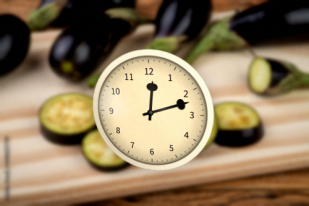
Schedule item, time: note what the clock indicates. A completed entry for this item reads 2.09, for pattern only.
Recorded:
12.12
